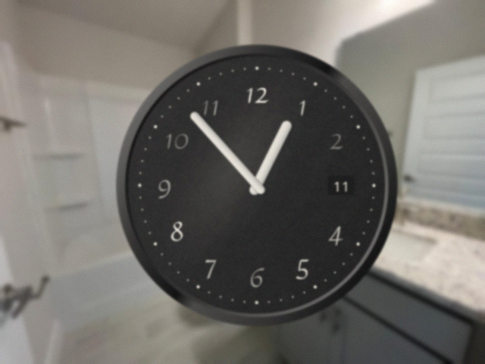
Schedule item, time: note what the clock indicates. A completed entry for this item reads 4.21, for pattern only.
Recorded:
12.53
